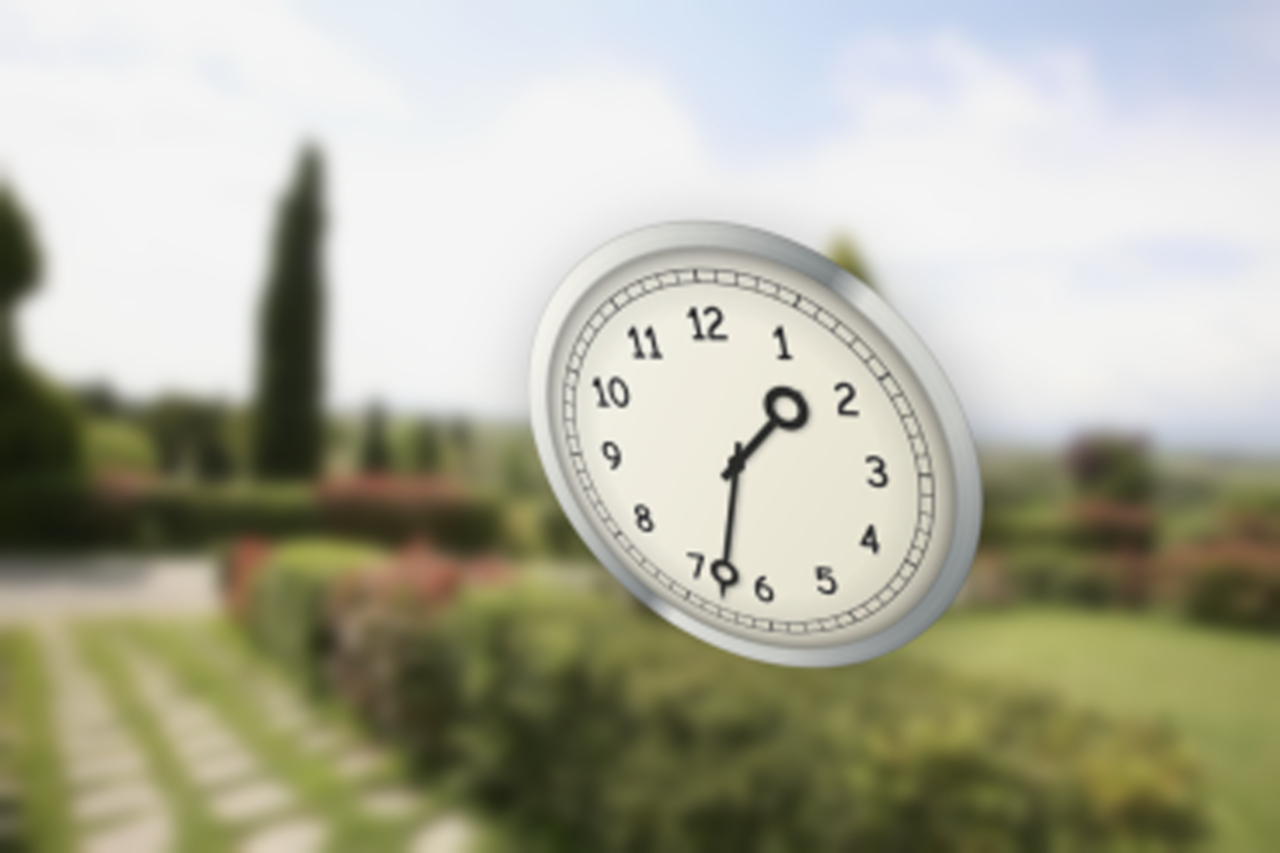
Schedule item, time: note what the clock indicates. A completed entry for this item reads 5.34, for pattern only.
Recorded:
1.33
